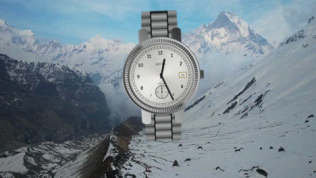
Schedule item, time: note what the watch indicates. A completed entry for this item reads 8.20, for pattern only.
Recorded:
12.26
